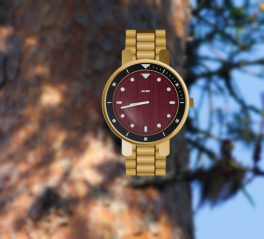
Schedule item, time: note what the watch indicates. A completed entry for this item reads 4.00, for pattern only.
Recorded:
8.43
